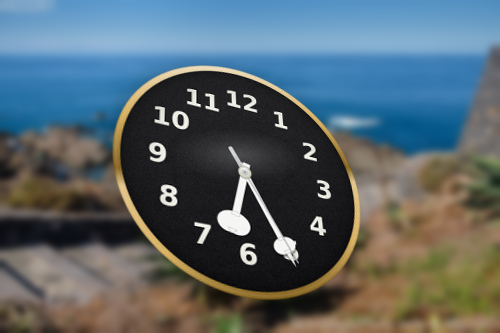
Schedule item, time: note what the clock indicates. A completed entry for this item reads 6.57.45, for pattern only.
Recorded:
6.25.25
